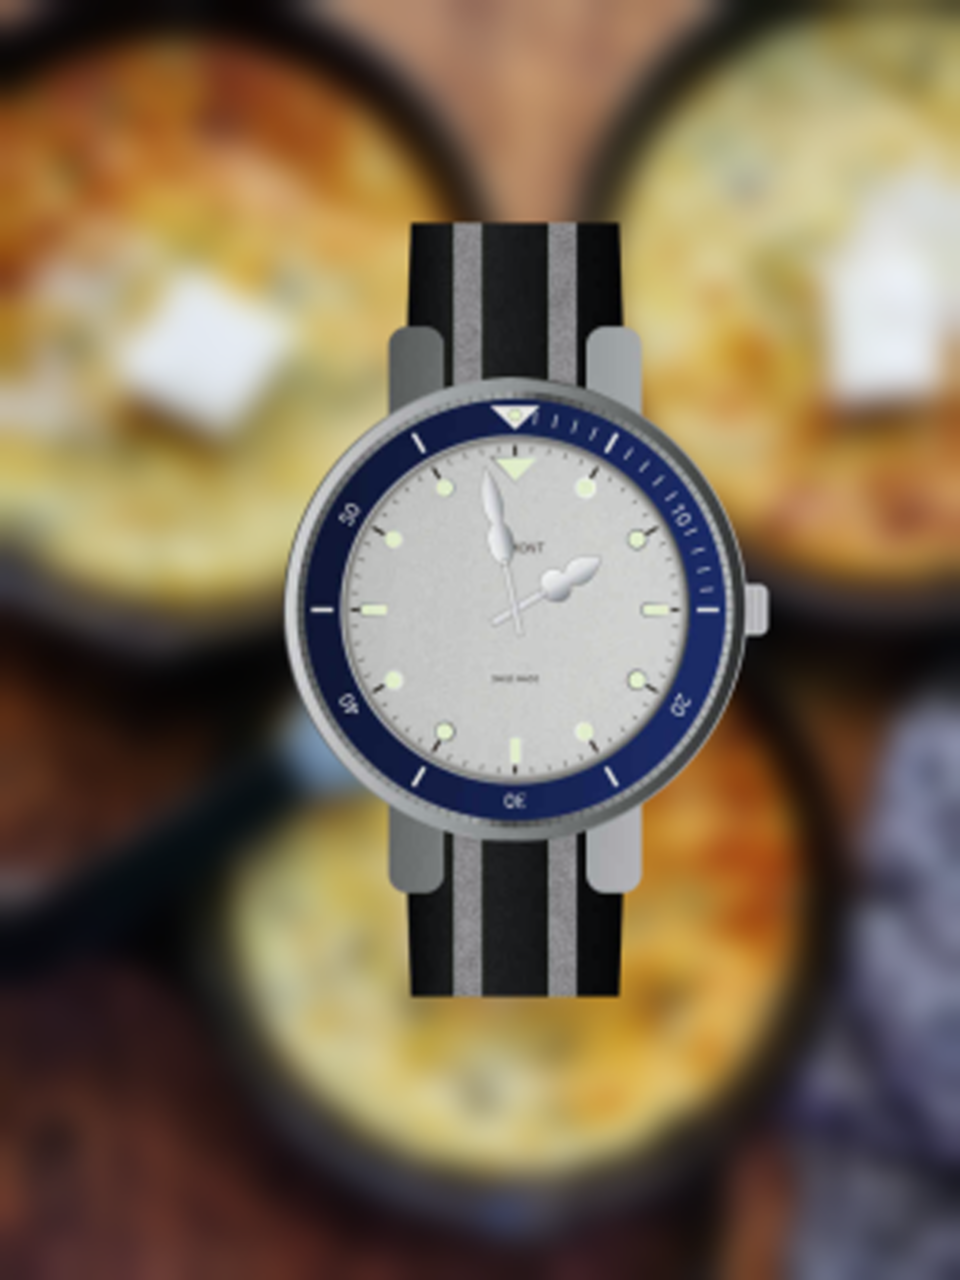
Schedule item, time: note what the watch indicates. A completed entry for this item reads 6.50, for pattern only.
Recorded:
1.58
